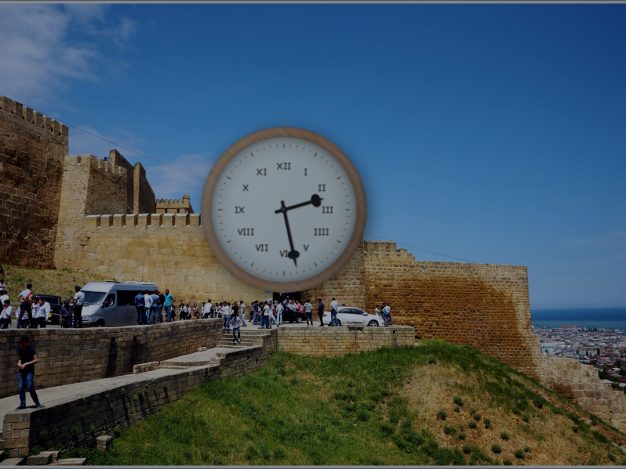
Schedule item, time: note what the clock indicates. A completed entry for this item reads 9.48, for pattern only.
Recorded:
2.28
